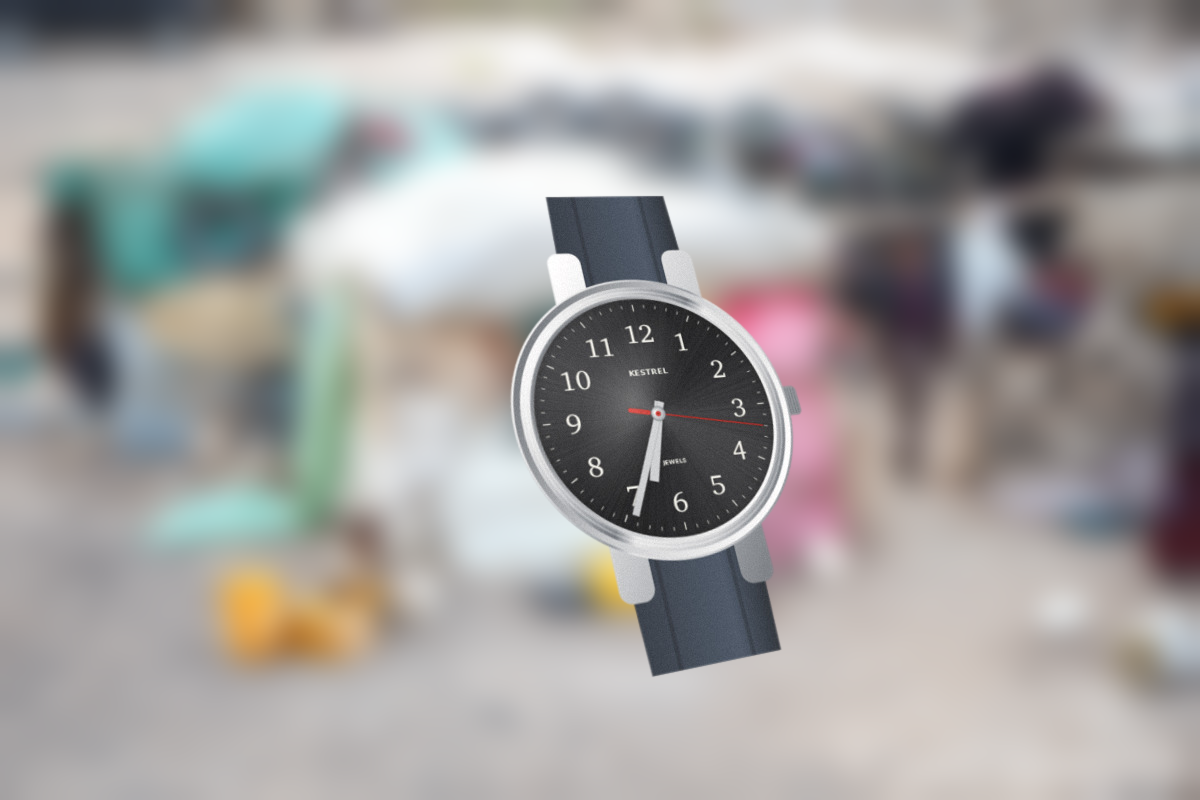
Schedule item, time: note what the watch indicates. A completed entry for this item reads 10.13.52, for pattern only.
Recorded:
6.34.17
